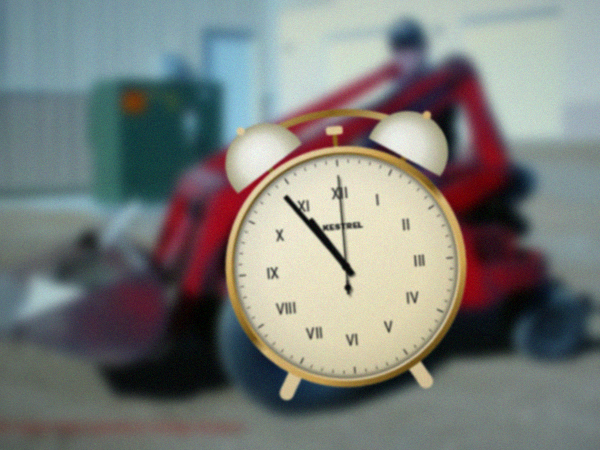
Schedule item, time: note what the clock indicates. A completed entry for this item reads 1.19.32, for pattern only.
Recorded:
10.54.00
